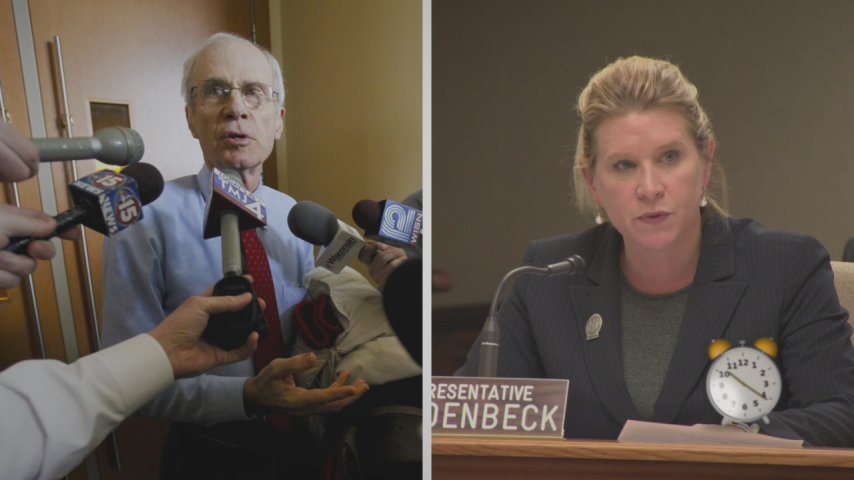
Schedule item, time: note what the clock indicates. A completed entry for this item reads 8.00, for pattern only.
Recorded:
10.21
